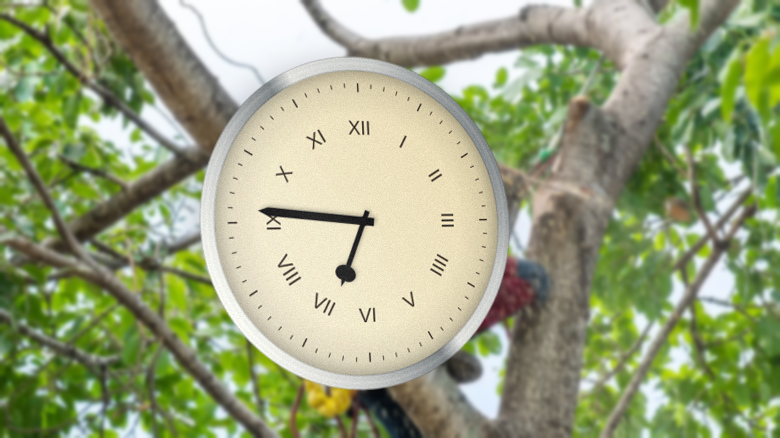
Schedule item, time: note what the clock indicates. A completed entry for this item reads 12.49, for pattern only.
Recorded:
6.46
